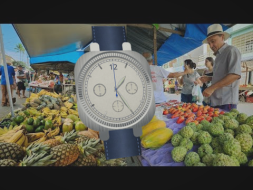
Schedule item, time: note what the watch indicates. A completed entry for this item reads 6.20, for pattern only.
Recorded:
1.25
